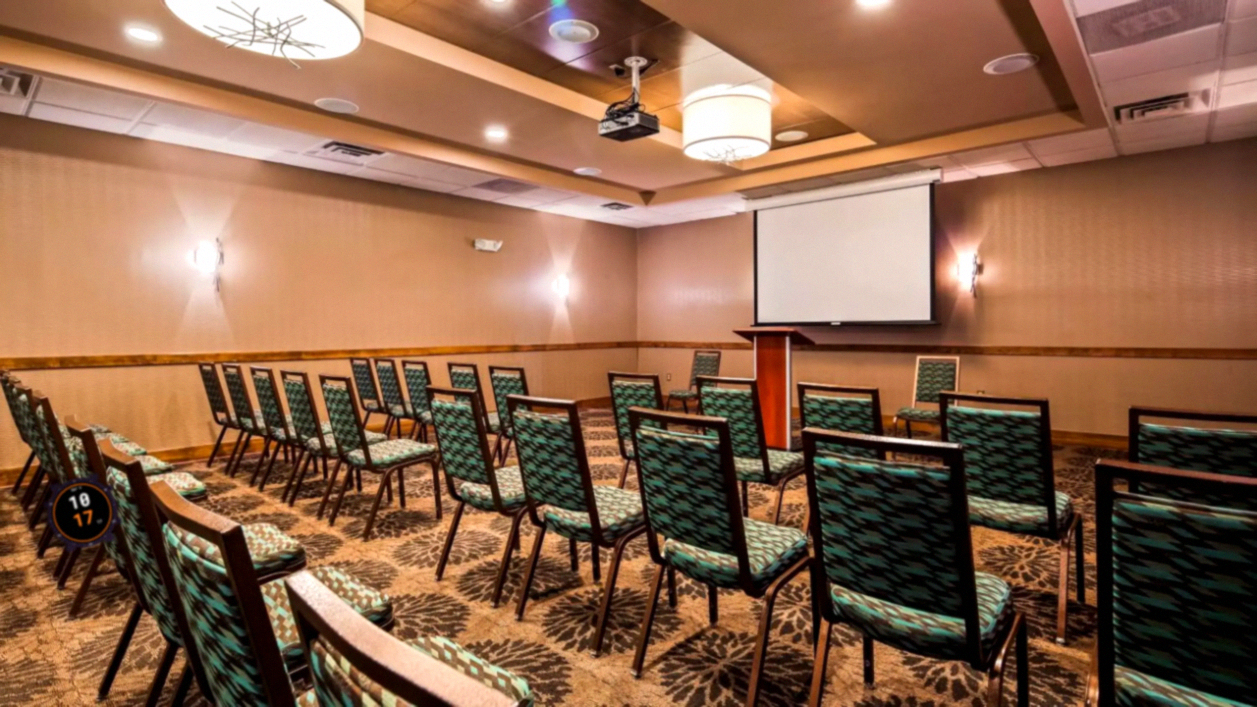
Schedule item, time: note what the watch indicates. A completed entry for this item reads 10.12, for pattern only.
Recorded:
10.17
